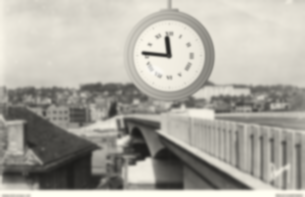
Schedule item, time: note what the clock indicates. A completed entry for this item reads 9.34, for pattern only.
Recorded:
11.46
